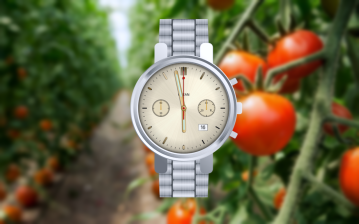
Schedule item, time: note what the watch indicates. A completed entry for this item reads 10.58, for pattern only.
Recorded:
5.58
